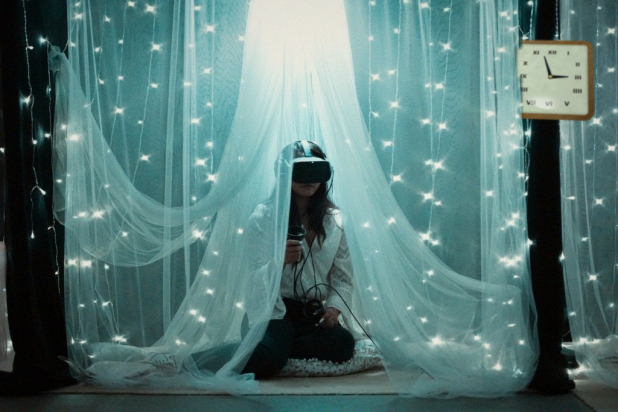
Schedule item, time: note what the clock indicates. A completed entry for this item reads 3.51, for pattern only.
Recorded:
2.57
